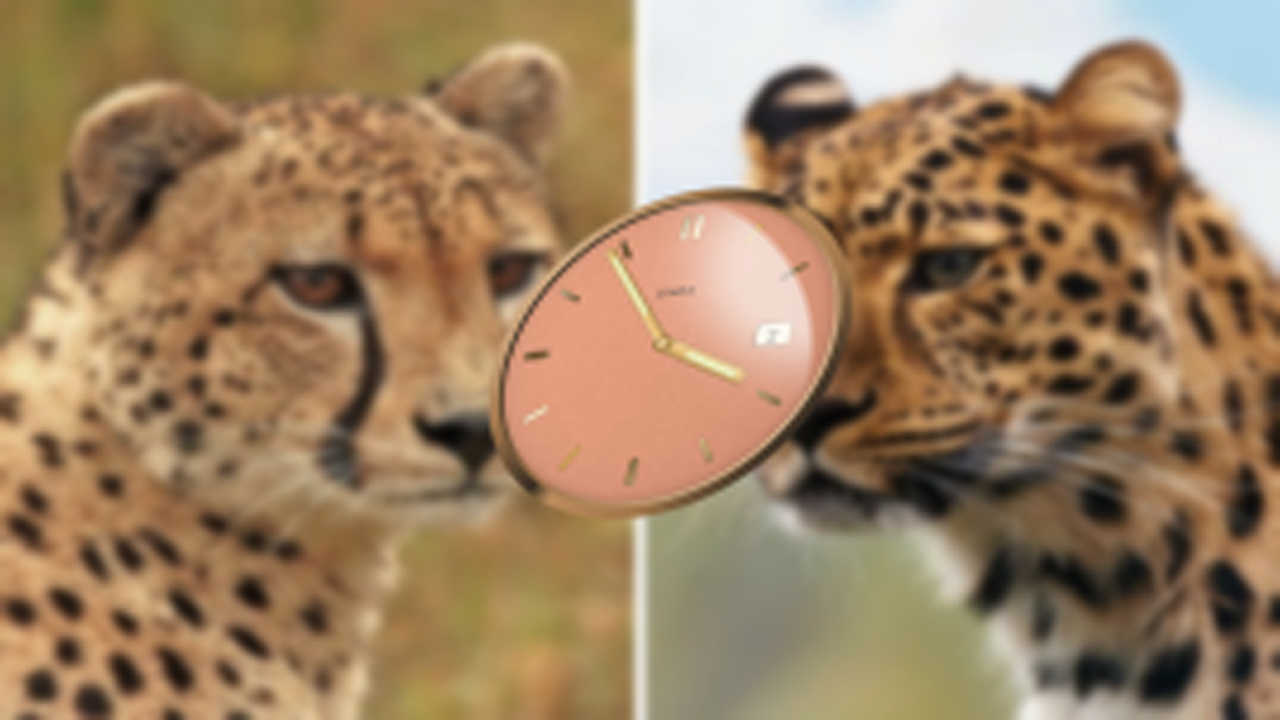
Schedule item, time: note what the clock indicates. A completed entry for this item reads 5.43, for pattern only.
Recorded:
3.54
